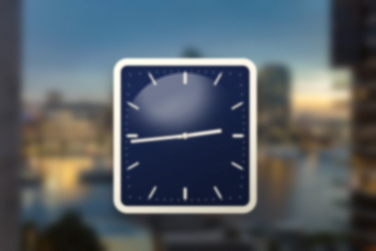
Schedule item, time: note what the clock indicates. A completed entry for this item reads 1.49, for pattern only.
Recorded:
2.44
